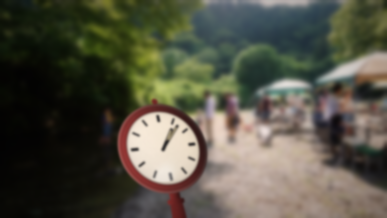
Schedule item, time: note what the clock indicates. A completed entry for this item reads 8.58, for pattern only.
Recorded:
1.07
